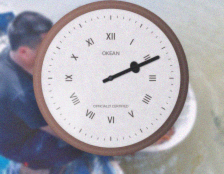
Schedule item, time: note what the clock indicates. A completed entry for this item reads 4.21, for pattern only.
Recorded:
2.11
